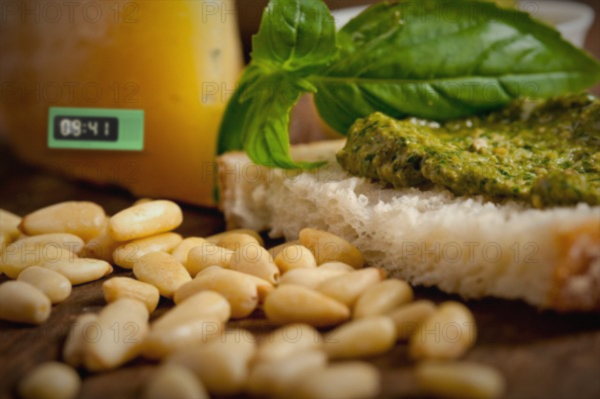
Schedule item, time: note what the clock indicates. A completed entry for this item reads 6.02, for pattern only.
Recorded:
9.41
